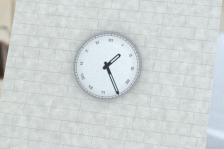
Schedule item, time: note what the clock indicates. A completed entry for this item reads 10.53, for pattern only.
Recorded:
1.25
